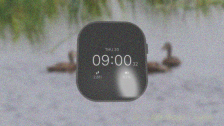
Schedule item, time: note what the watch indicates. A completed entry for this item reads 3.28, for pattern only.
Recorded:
9.00
